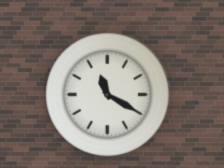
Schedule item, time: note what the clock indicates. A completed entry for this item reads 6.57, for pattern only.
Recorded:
11.20
